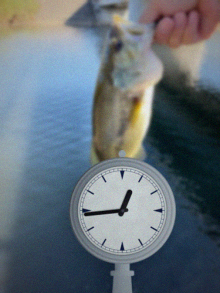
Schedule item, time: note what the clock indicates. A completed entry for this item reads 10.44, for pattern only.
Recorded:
12.44
